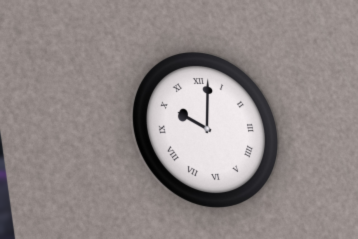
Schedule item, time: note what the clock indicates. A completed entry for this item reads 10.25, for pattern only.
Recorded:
10.02
